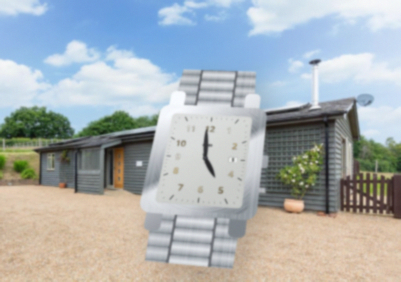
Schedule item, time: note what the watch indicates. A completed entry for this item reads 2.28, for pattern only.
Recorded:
4.59
